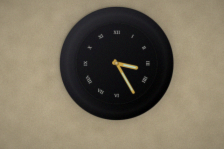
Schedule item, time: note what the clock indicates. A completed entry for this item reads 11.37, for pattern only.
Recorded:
3.25
